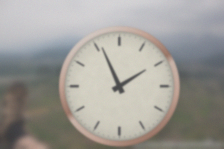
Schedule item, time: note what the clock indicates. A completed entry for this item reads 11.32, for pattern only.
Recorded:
1.56
